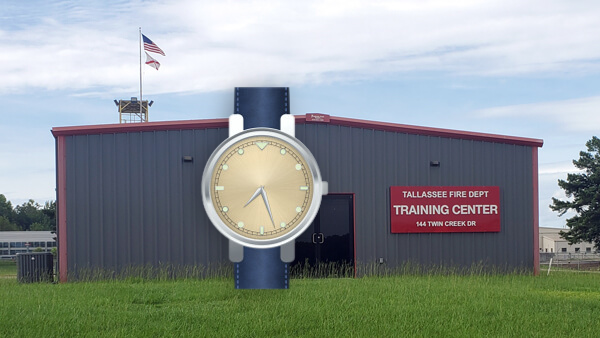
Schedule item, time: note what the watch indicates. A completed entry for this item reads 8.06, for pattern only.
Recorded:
7.27
